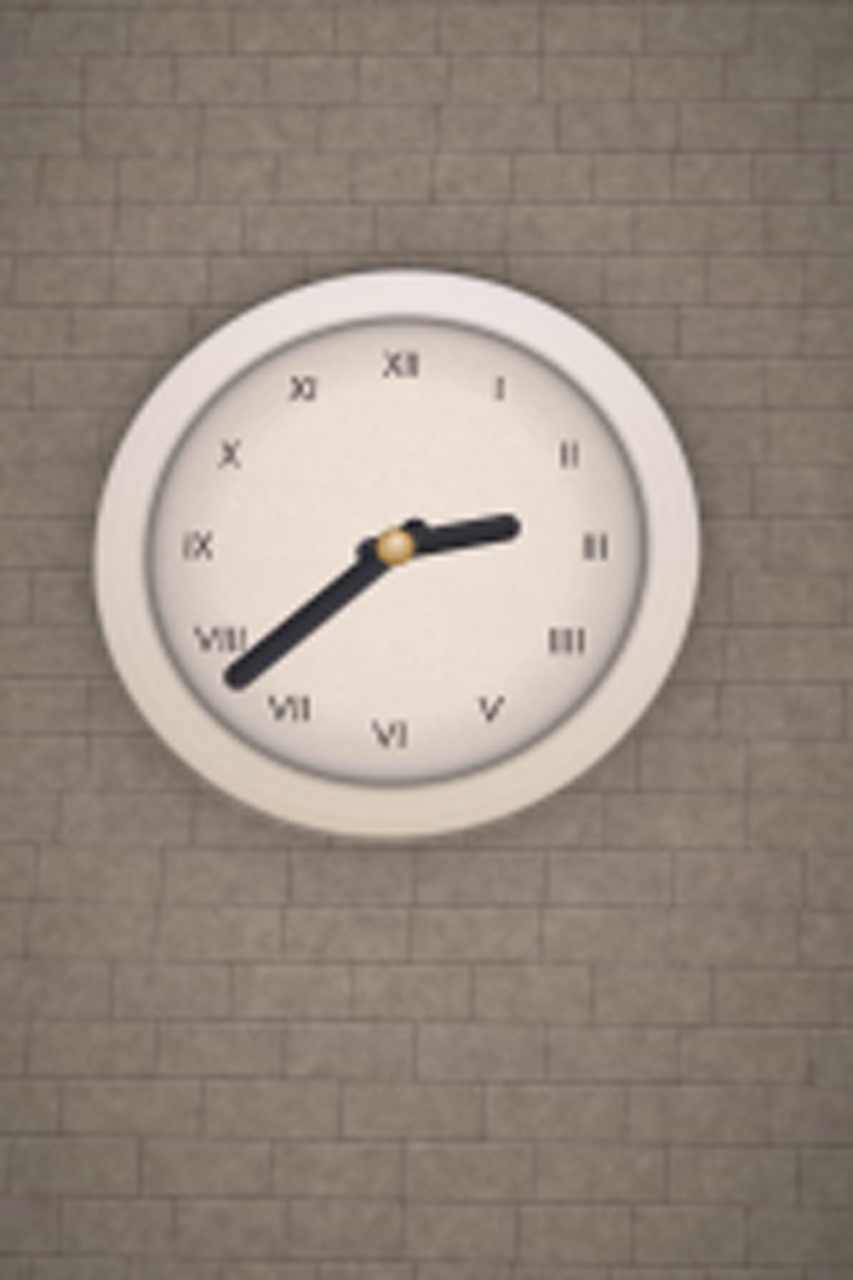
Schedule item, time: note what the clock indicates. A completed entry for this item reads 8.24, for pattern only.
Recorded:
2.38
